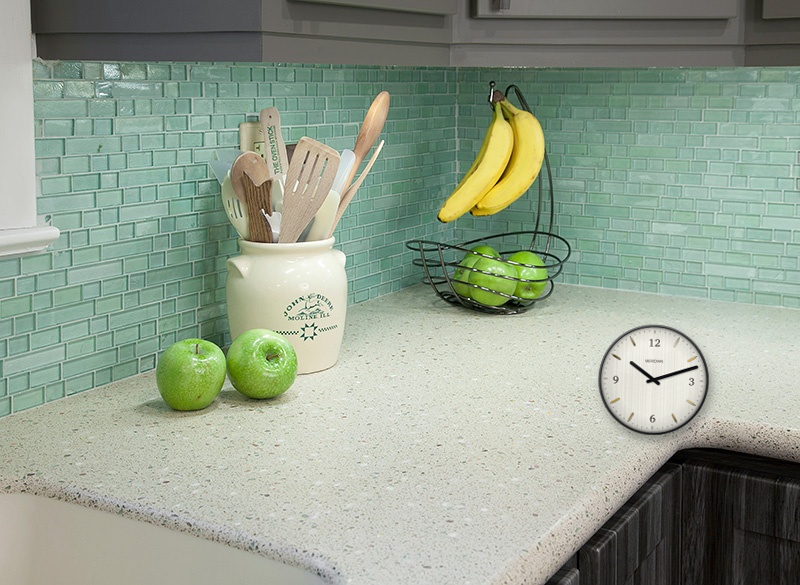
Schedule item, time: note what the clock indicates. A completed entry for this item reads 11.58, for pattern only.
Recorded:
10.12
